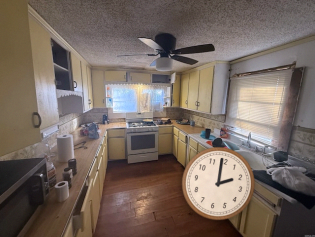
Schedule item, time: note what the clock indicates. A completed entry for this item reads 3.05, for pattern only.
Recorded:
1.59
